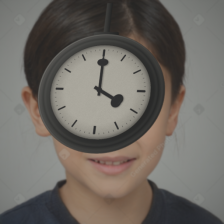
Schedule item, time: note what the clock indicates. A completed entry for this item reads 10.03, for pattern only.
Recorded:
4.00
